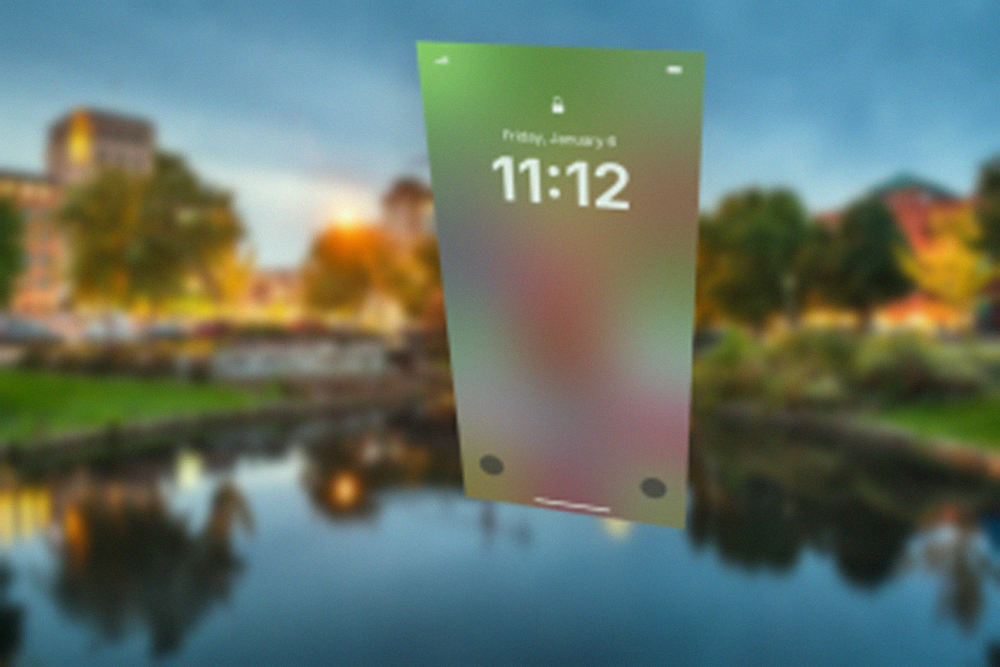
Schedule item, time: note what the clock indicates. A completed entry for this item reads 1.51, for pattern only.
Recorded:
11.12
